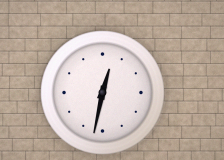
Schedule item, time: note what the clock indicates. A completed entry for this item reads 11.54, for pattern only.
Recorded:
12.32
